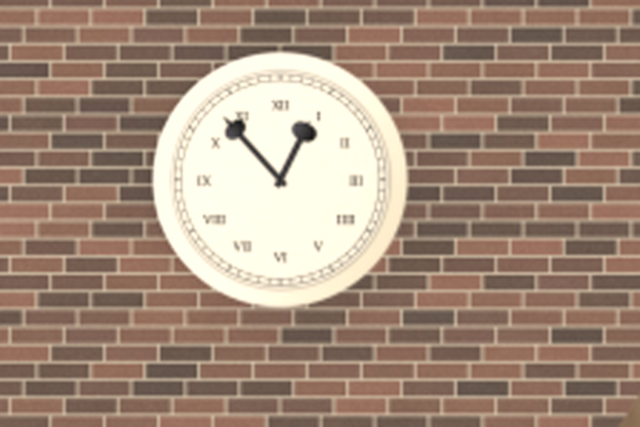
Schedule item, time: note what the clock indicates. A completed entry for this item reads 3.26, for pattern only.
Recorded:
12.53
